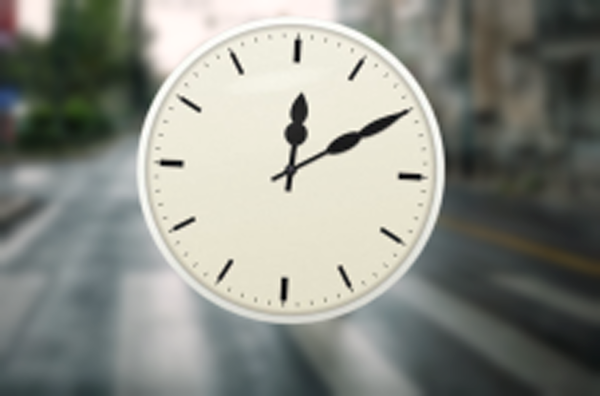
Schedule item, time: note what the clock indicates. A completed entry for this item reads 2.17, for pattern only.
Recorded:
12.10
